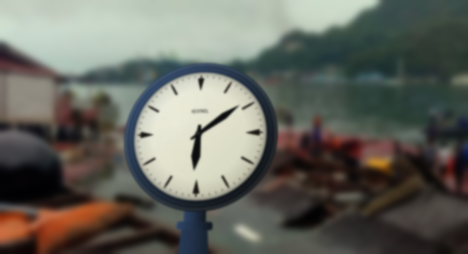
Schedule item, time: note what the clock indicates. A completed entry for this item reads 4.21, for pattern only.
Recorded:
6.09
